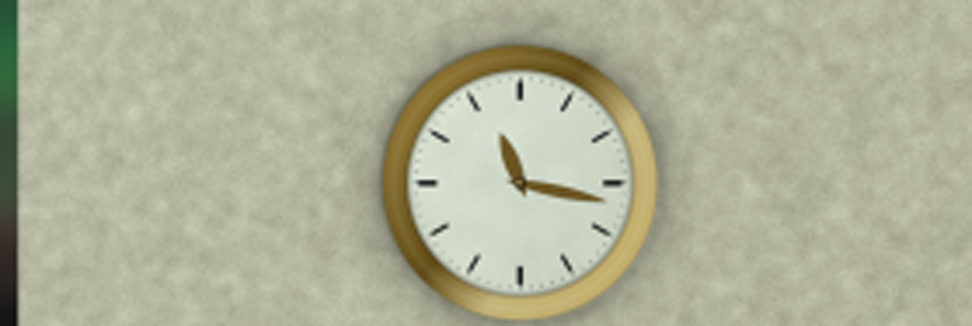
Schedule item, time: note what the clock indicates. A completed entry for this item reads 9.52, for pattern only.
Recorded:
11.17
